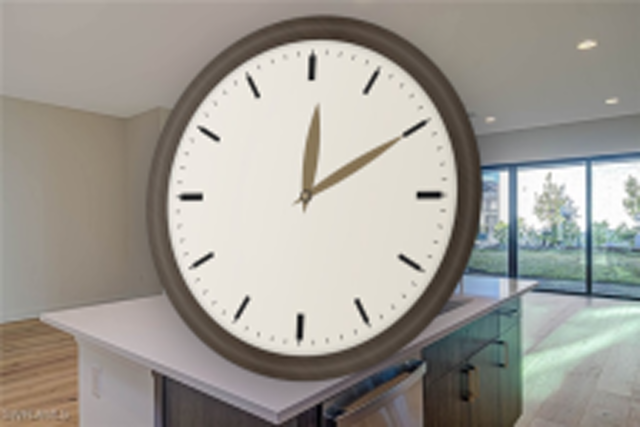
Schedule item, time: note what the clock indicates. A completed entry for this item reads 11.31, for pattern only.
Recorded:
12.10
